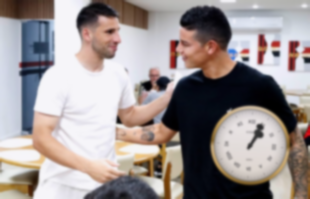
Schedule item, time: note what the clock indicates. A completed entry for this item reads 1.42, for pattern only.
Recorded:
1.04
